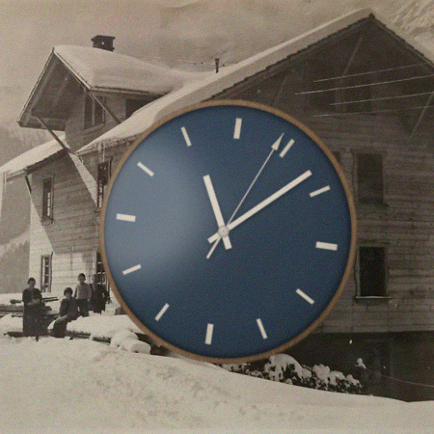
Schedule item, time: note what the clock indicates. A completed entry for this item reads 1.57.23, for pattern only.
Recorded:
11.08.04
